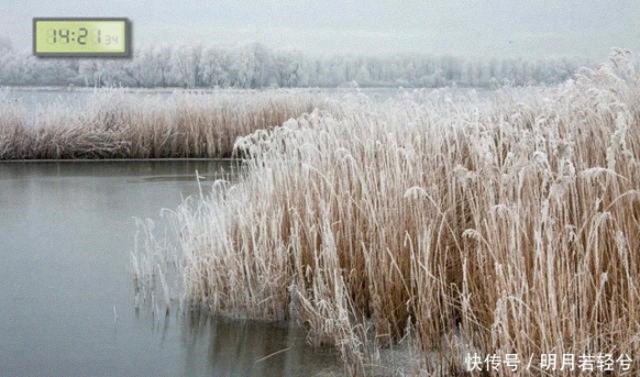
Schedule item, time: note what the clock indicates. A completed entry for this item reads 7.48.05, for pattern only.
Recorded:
14.21.34
